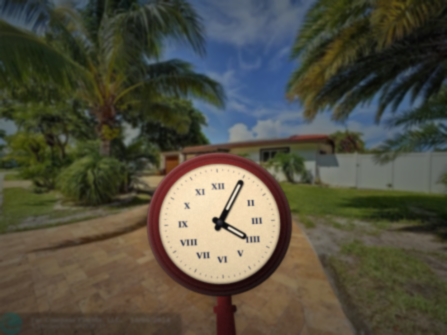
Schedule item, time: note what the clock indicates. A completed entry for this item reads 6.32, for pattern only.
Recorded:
4.05
